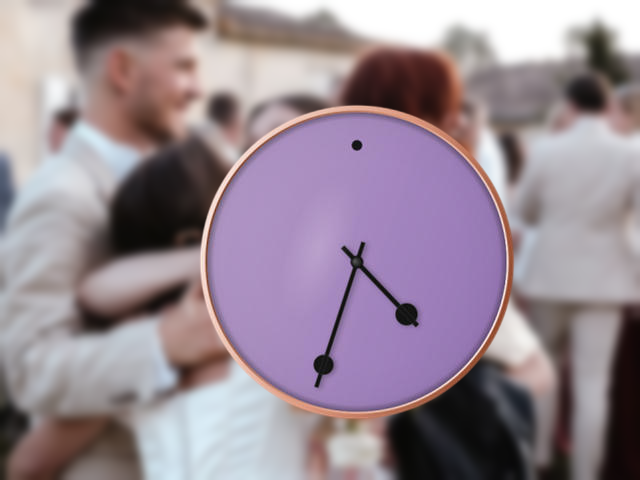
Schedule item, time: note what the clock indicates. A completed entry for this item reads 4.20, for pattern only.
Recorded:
4.33
